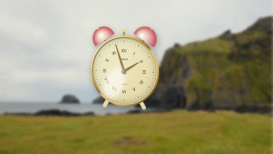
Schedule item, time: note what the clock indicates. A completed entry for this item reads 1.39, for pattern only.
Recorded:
1.57
